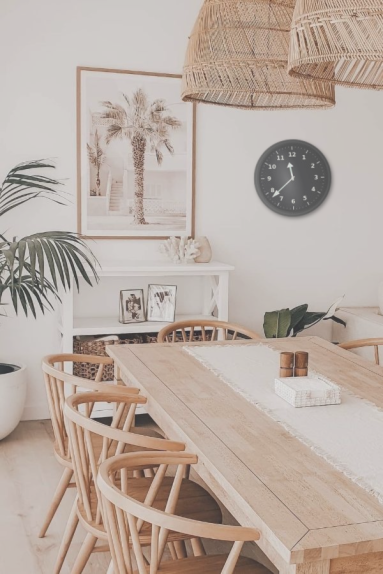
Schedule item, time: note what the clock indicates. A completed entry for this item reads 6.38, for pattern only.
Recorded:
11.38
